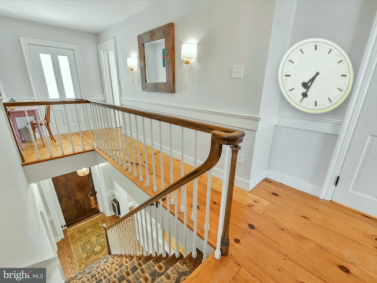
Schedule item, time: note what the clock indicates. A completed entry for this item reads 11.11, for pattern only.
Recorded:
7.35
